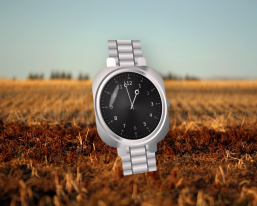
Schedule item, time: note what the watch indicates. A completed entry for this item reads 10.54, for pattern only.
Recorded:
12.58
